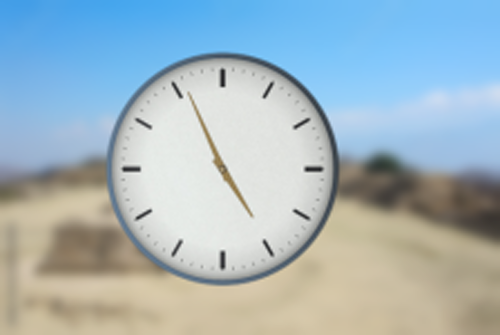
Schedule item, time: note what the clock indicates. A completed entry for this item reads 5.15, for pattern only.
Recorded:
4.56
